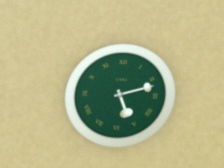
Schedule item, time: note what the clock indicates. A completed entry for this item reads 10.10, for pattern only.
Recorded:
5.12
